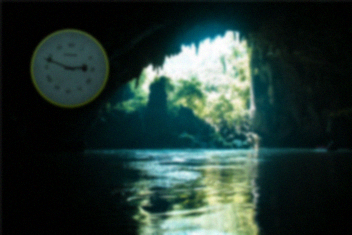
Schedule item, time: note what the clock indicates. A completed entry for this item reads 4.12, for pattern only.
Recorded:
2.48
